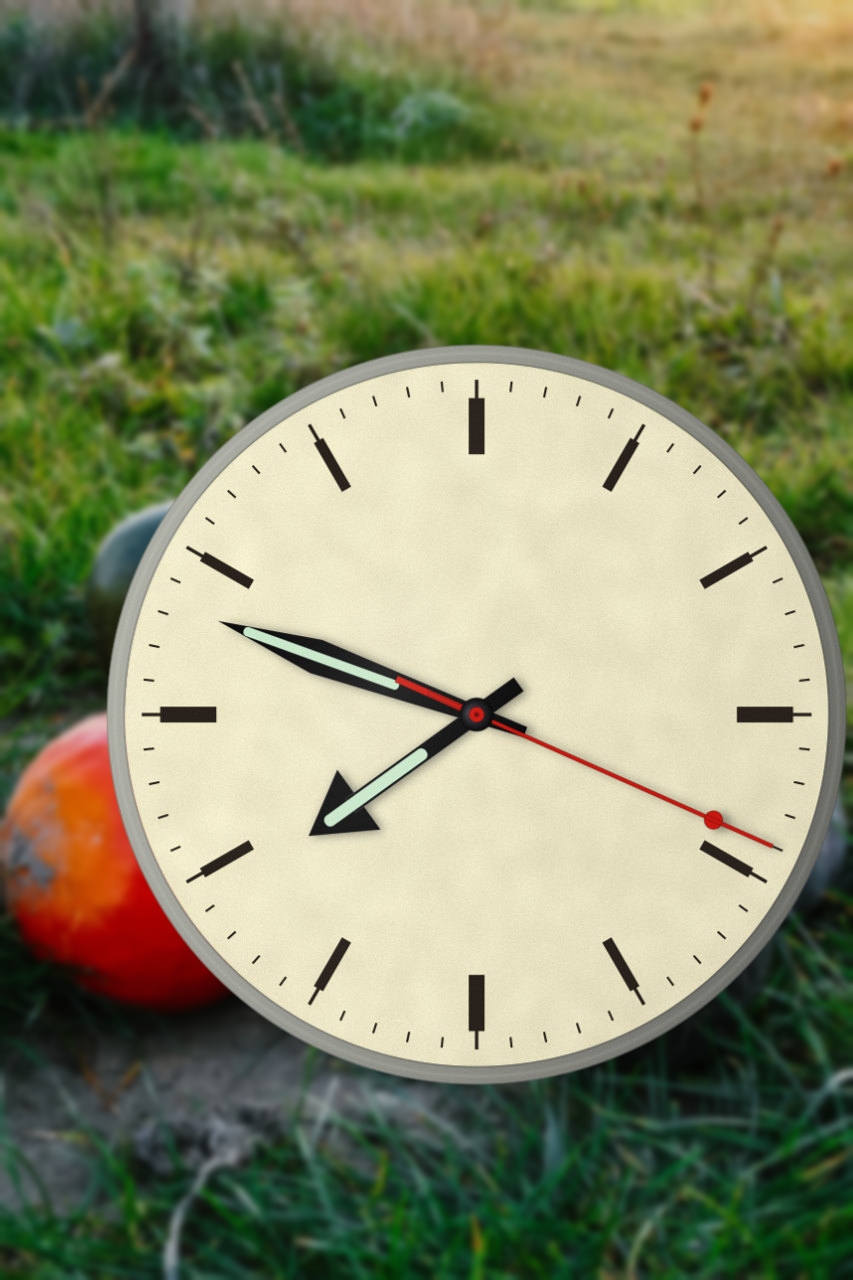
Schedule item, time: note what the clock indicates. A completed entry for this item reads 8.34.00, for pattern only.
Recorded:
7.48.19
